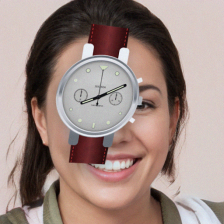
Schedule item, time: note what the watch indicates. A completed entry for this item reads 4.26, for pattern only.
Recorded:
8.10
